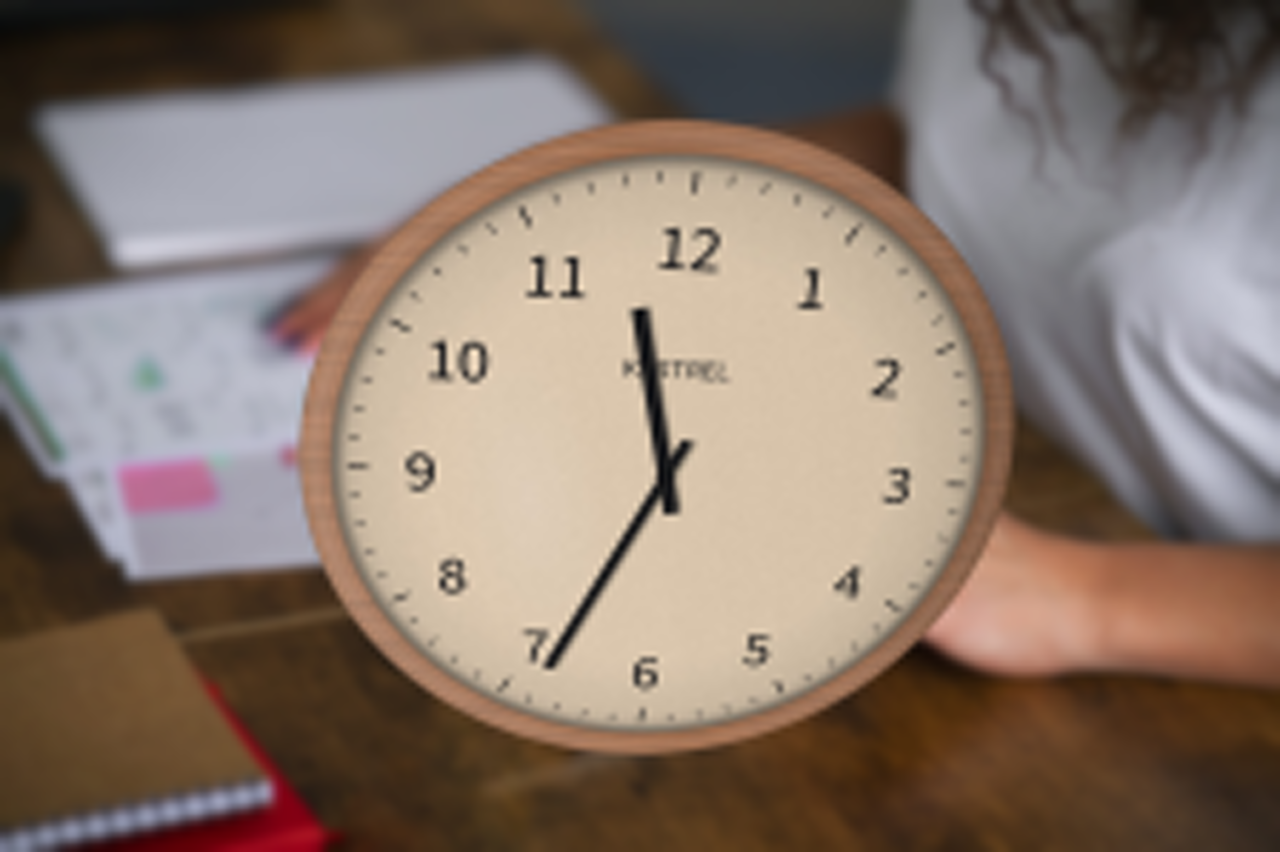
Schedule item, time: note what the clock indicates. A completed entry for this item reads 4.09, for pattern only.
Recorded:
11.34
